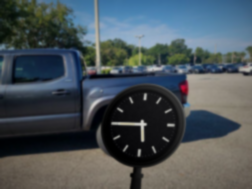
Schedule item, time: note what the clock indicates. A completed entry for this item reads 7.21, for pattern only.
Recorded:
5.45
